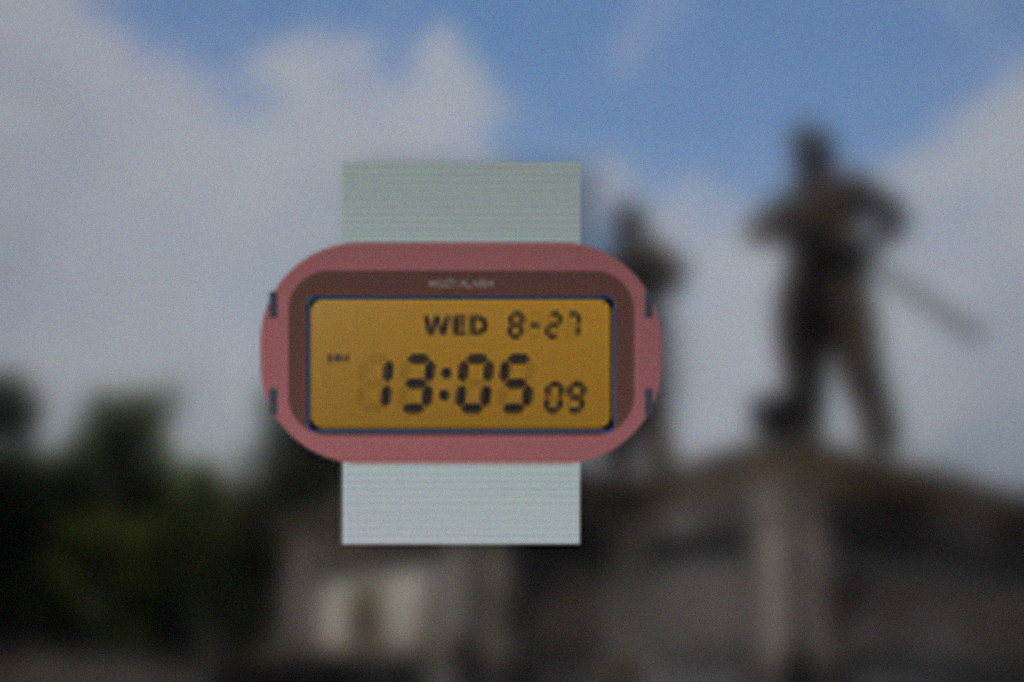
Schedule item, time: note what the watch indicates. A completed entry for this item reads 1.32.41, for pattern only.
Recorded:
13.05.09
